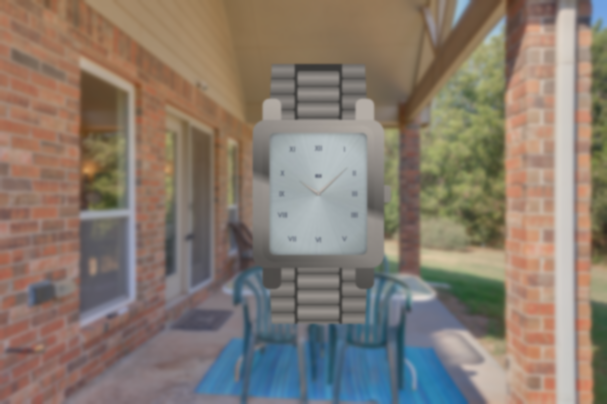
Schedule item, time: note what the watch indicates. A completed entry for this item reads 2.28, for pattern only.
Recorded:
10.08
